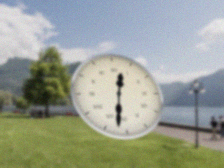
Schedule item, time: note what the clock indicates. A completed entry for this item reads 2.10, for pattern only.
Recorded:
12.32
